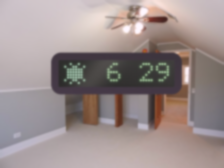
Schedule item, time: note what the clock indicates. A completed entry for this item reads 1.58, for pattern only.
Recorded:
6.29
